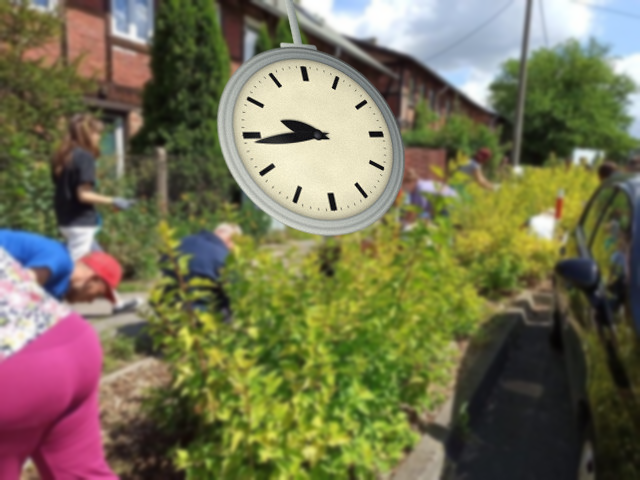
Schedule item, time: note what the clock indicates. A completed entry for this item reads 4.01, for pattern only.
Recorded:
9.44
